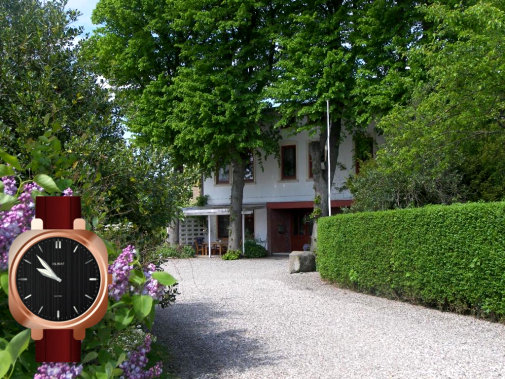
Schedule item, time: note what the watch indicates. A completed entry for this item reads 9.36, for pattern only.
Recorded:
9.53
